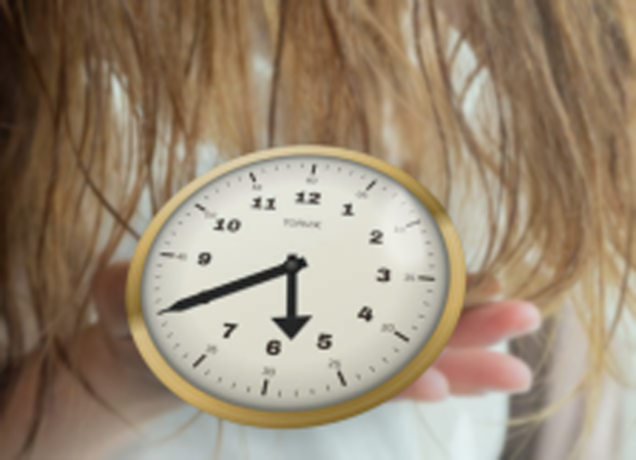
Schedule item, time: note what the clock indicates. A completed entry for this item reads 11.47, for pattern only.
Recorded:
5.40
